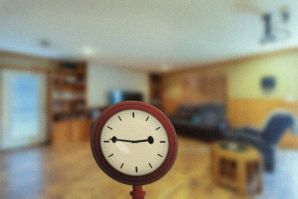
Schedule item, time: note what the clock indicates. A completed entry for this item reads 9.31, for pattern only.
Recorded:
2.46
